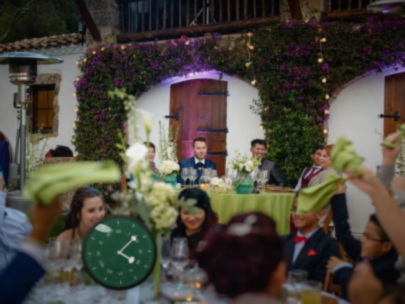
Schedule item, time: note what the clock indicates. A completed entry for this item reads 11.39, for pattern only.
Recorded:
4.08
